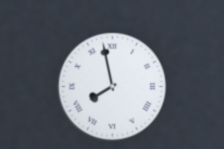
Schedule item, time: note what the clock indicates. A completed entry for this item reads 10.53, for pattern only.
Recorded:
7.58
